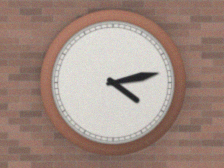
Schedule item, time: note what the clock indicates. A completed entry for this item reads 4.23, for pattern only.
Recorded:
4.13
